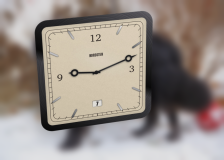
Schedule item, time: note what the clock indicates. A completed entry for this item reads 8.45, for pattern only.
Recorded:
9.12
